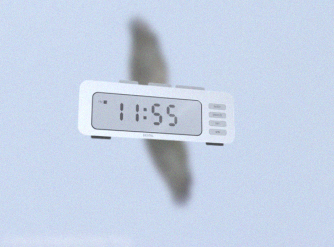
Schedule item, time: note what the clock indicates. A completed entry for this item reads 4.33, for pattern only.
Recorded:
11.55
